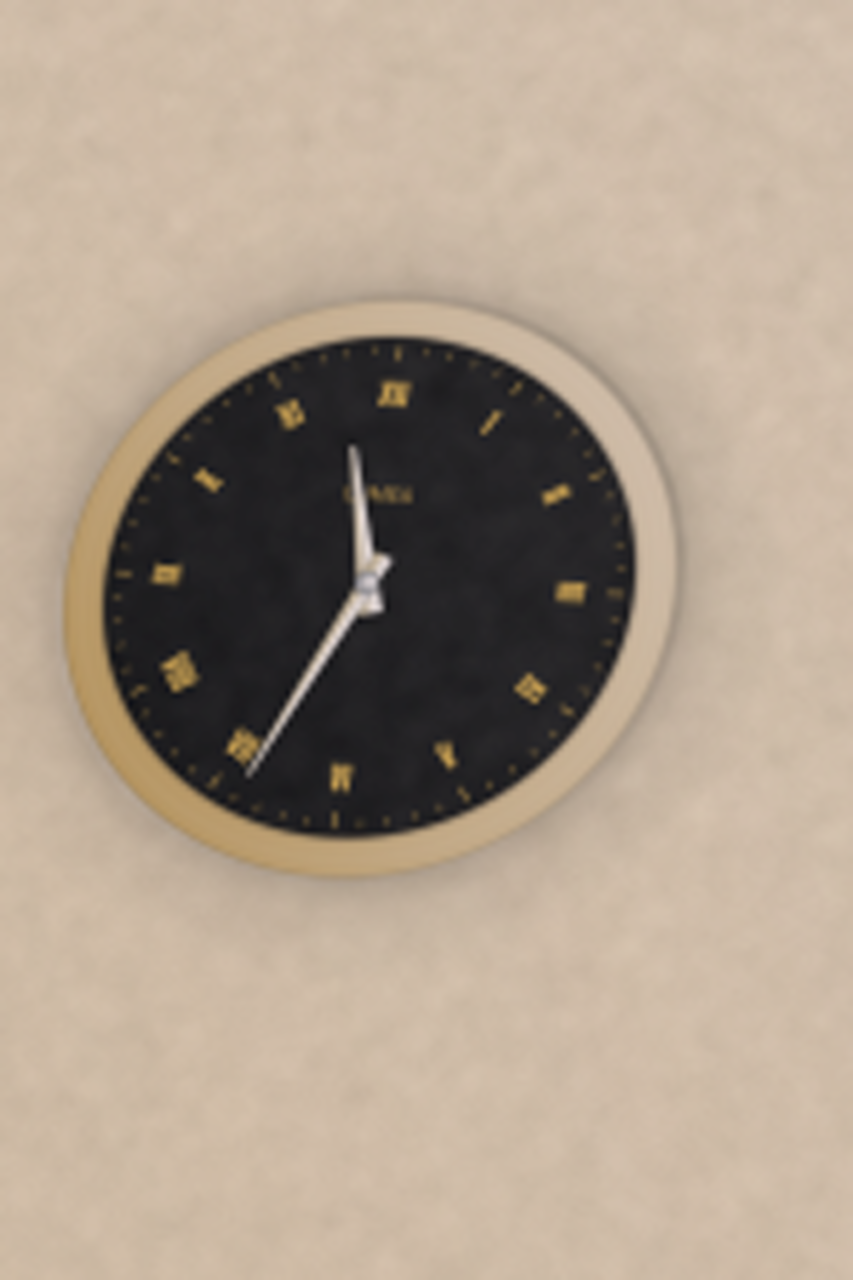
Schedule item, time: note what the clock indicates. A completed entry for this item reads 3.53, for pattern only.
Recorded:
11.34
